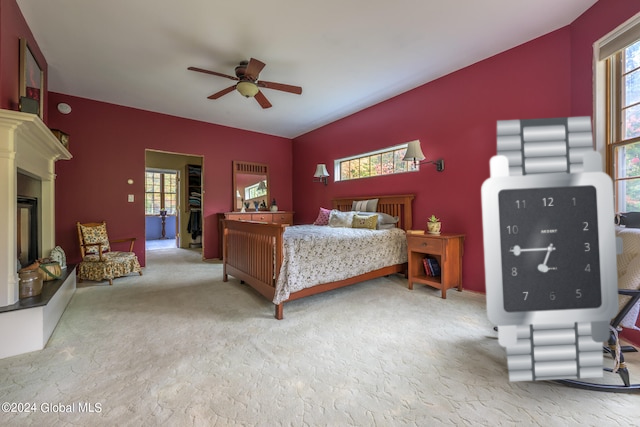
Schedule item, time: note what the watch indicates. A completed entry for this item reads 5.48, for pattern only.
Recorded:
6.45
